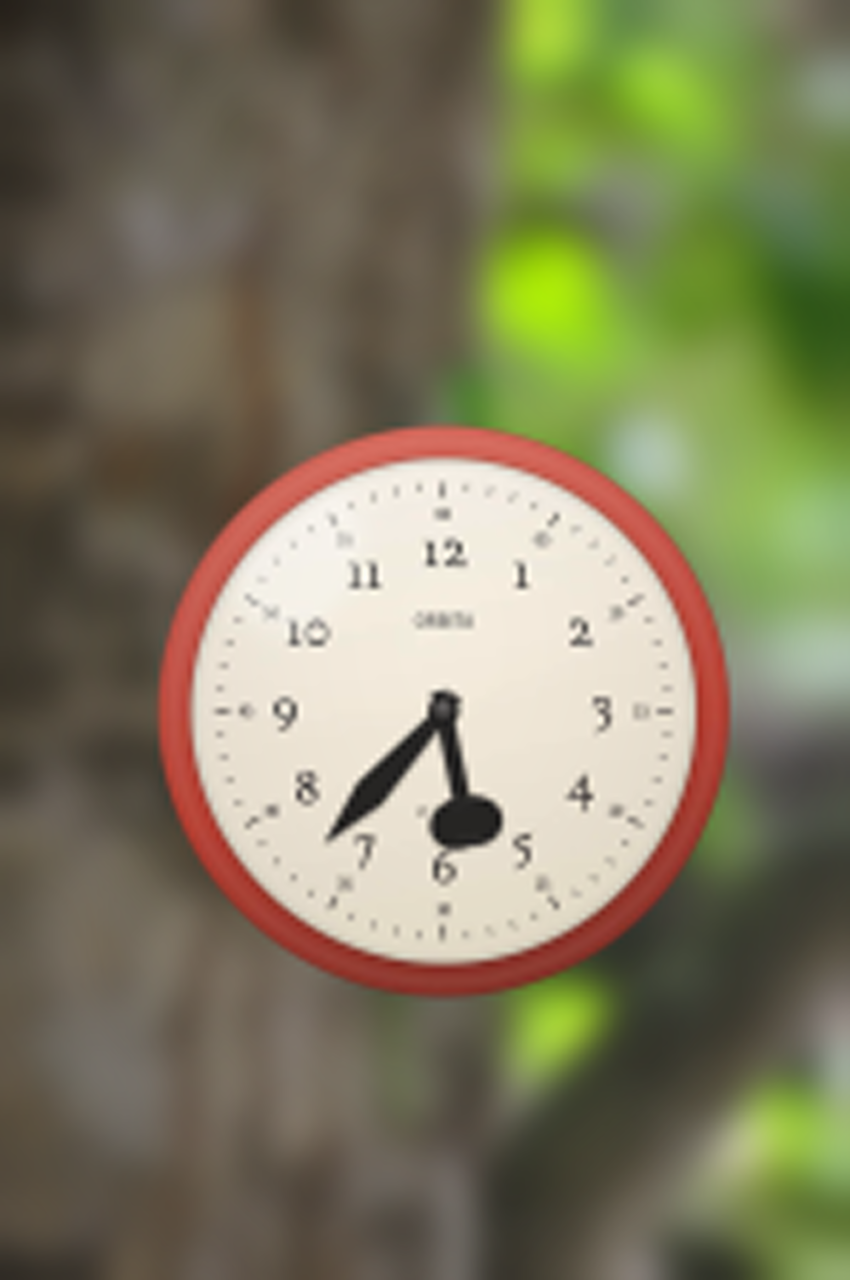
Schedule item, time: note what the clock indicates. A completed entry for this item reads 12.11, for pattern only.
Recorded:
5.37
